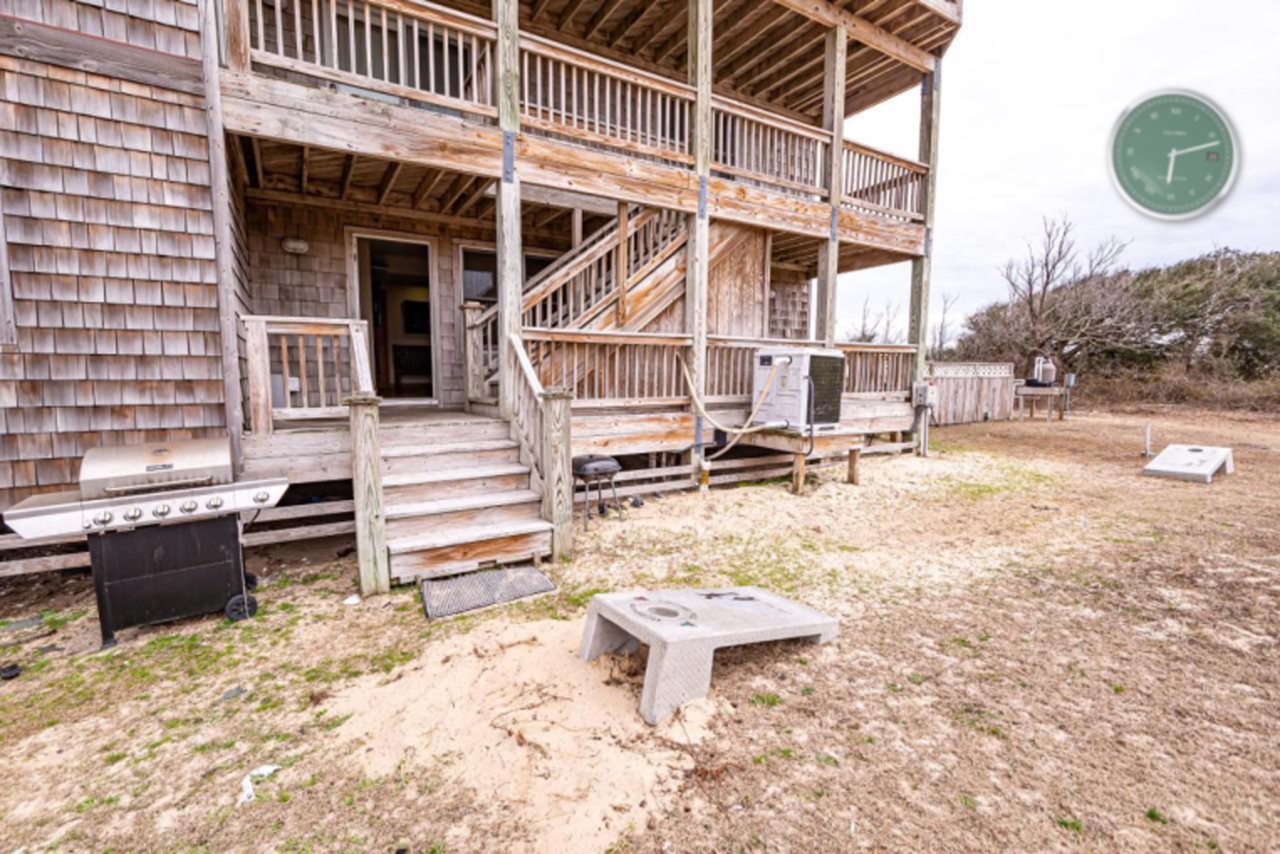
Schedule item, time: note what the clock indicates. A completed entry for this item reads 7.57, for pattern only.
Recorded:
6.12
